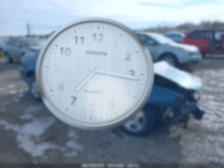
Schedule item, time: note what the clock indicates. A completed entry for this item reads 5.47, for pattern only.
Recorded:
7.16
